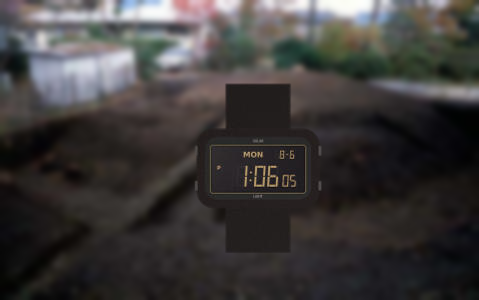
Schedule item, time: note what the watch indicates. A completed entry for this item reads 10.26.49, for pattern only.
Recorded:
1.06.05
